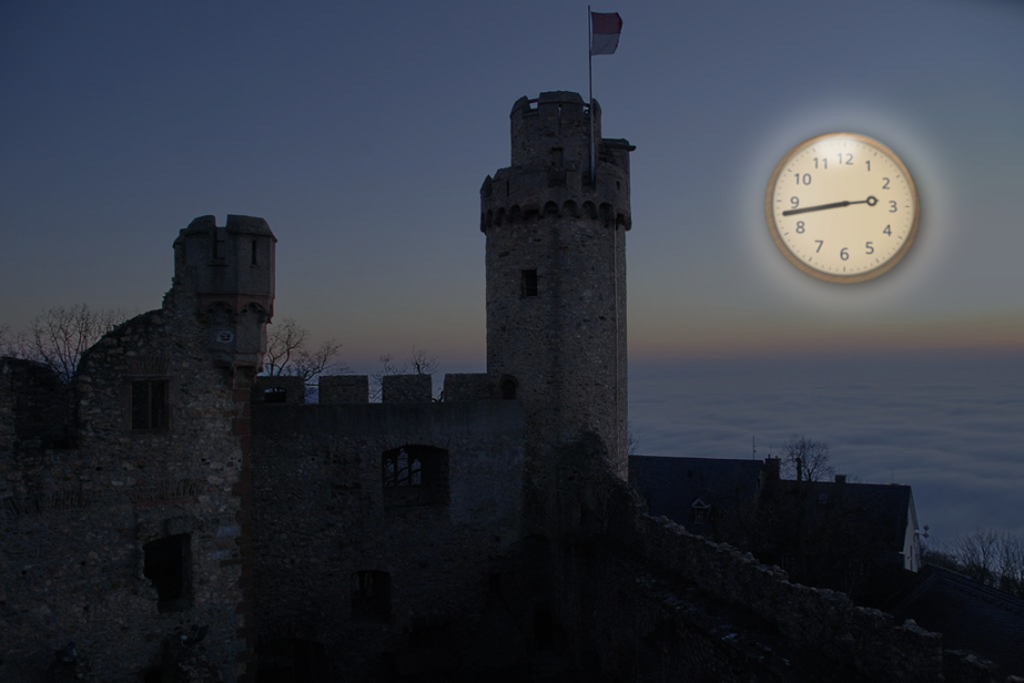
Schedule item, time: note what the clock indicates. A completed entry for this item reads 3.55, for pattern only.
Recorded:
2.43
